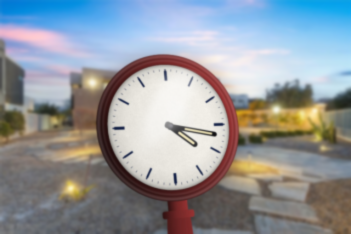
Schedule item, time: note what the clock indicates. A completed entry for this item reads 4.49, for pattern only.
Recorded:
4.17
